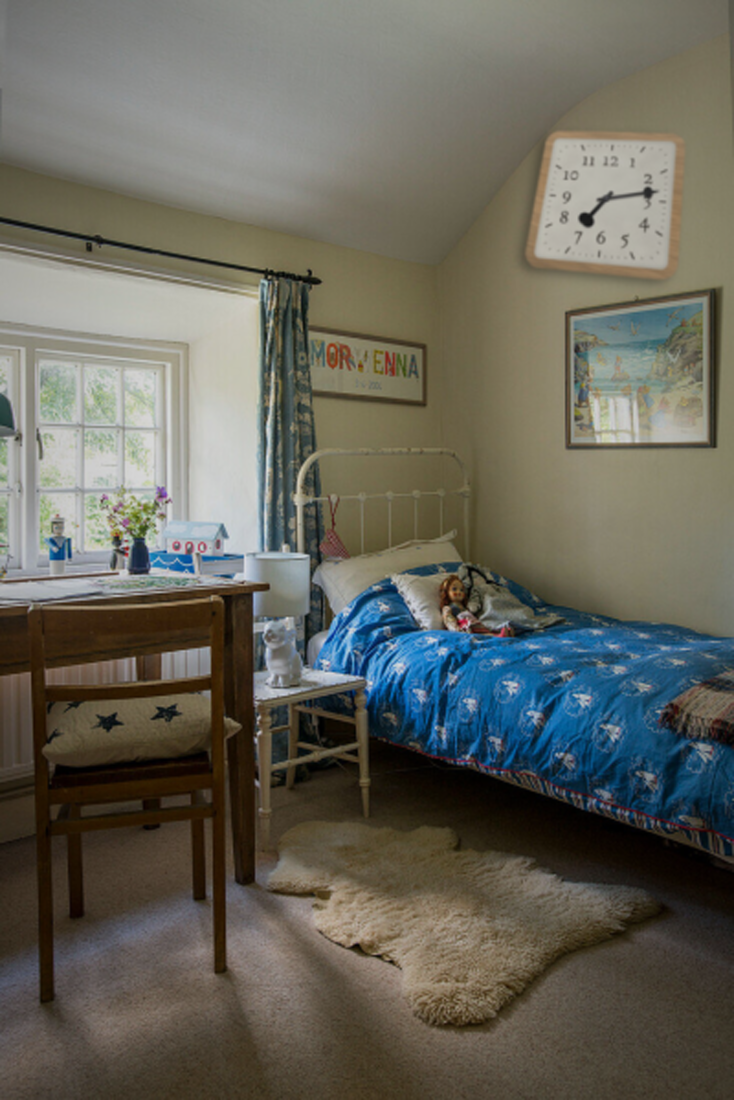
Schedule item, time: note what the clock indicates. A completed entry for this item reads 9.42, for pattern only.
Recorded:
7.13
